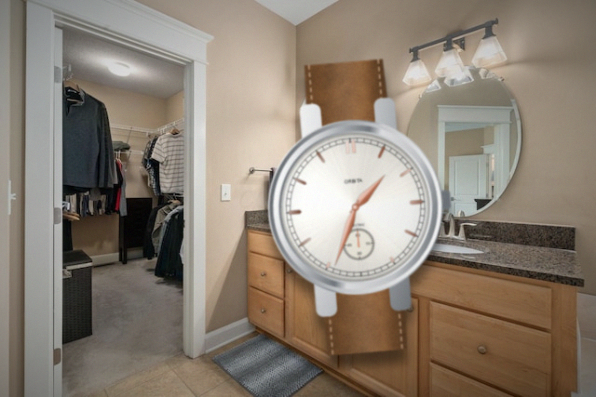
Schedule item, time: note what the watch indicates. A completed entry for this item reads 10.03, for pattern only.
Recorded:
1.34
